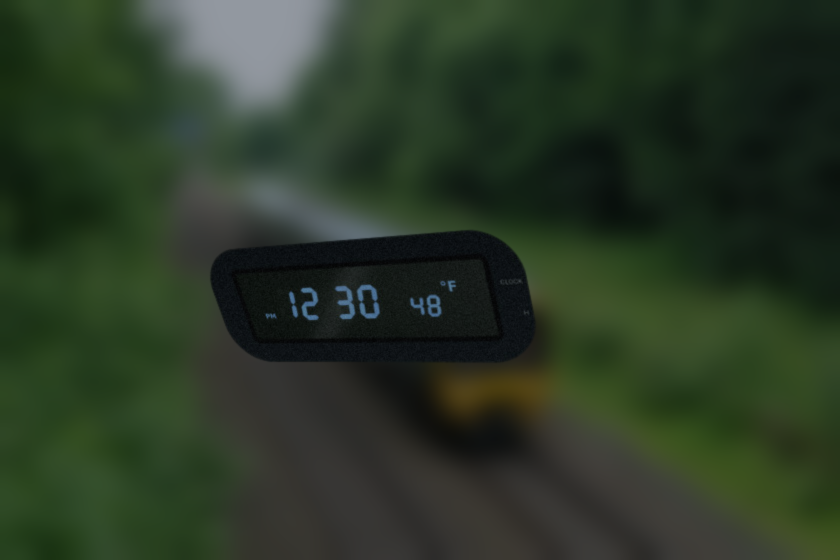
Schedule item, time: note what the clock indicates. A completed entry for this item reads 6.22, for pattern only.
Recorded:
12.30
